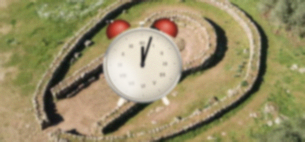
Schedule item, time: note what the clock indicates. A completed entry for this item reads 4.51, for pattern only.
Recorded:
12.03
